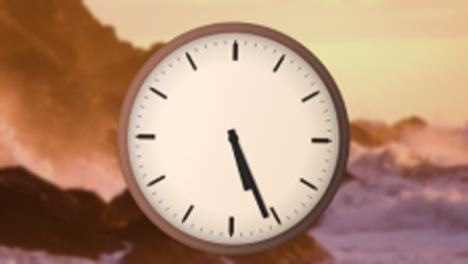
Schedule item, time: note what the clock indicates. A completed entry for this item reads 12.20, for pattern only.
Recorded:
5.26
